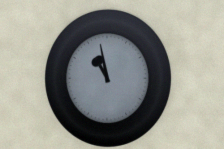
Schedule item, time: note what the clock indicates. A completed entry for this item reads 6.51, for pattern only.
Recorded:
10.58
